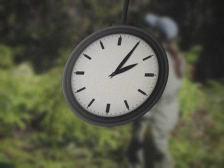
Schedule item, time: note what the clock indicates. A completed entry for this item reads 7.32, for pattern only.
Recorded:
2.05
